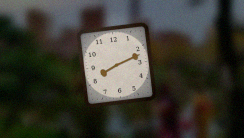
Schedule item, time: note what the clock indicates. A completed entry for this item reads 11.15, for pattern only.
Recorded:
8.12
